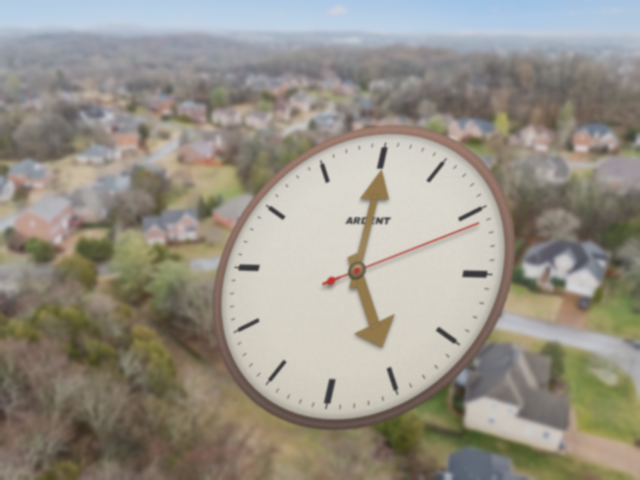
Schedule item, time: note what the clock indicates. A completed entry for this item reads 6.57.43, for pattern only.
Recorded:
5.00.11
